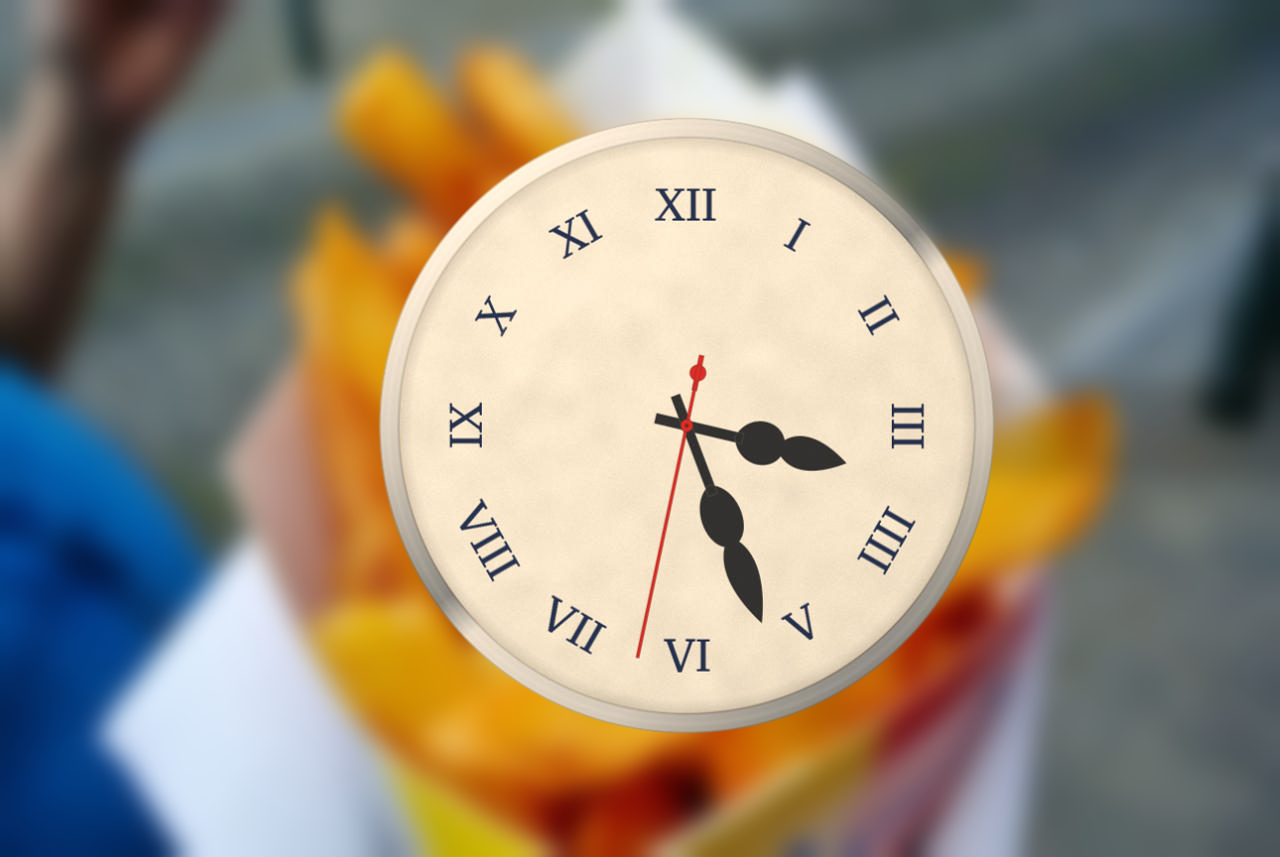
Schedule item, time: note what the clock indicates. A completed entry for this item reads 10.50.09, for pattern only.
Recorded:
3.26.32
